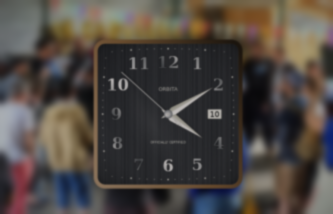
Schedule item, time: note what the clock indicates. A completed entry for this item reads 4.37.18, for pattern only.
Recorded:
4.09.52
